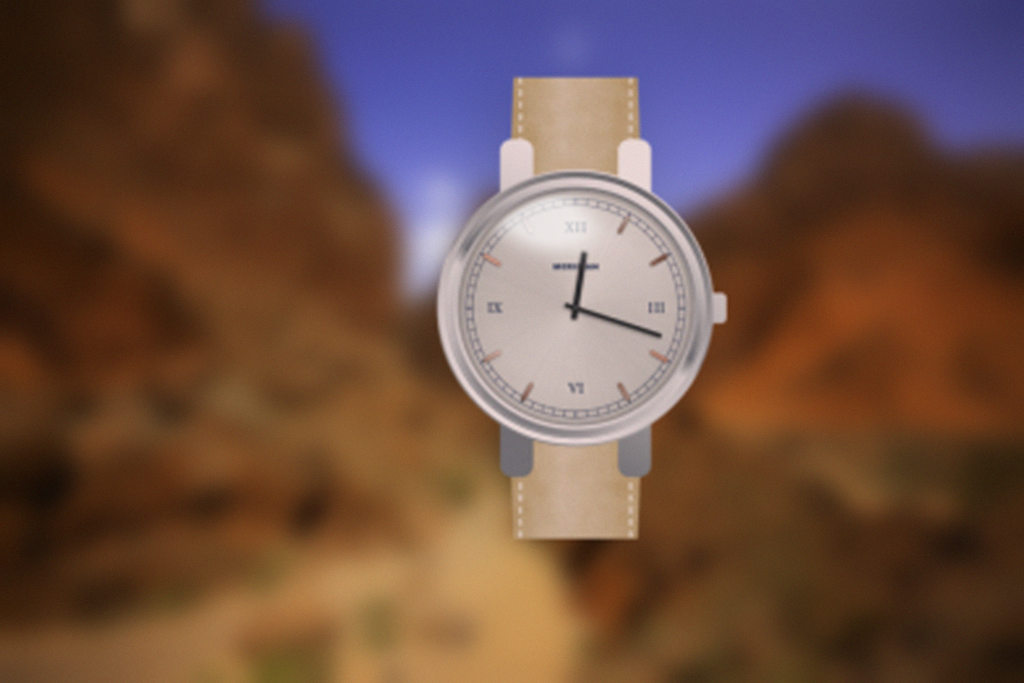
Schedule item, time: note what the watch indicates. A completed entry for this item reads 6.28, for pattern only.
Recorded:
12.18
